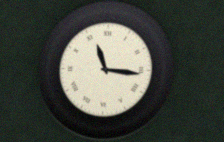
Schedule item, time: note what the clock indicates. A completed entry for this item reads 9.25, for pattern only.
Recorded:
11.16
